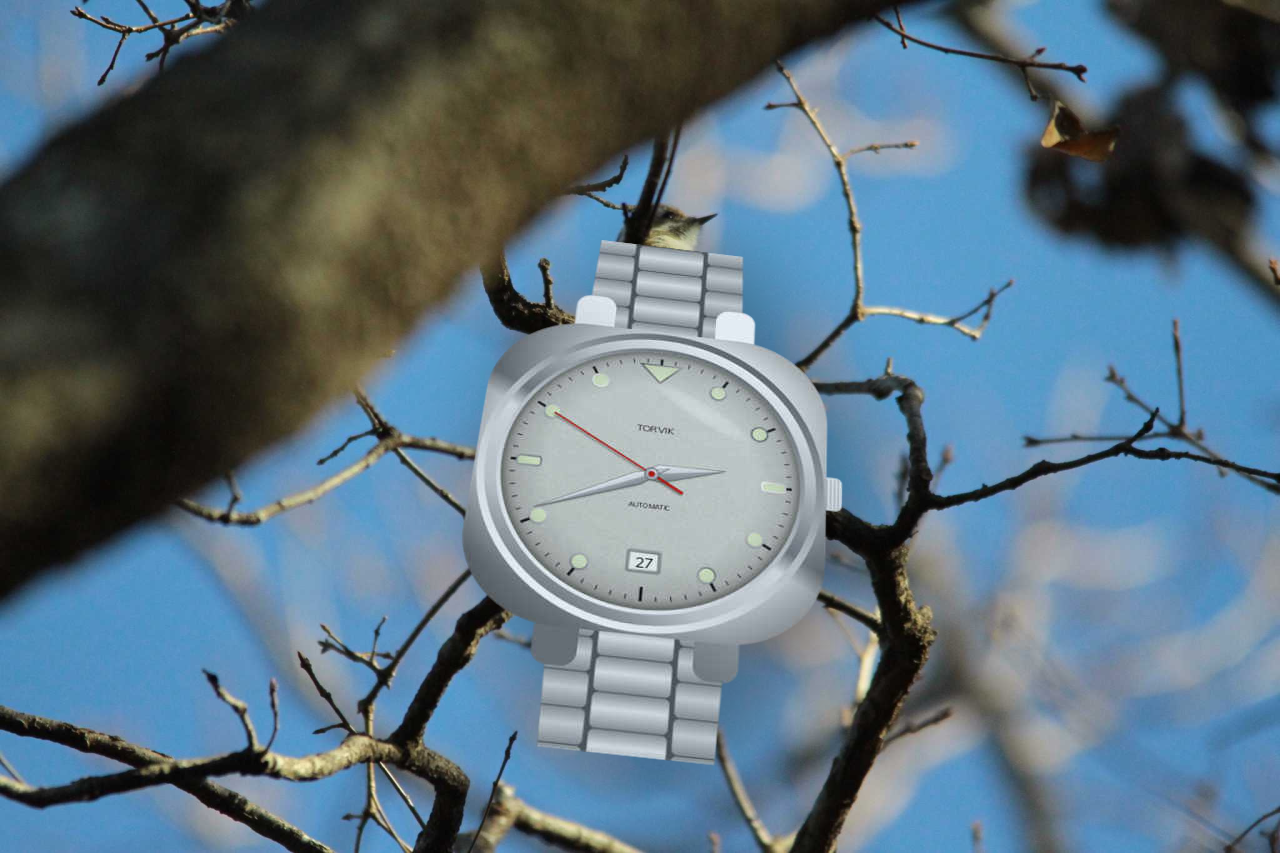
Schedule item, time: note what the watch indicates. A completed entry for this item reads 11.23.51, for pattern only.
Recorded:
2.40.50
